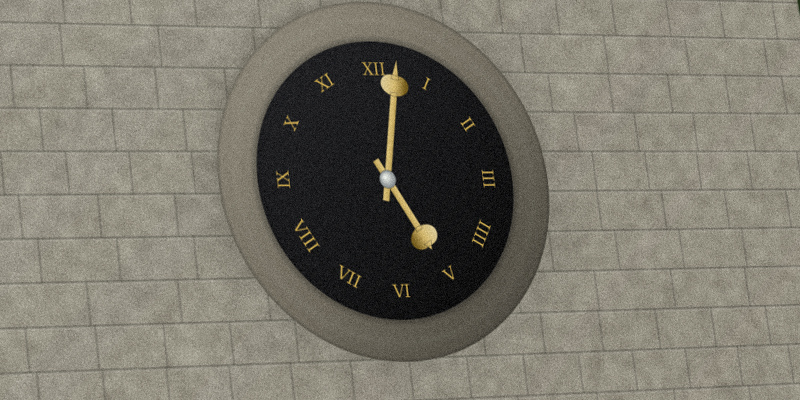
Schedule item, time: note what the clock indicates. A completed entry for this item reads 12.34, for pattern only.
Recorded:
5.02
